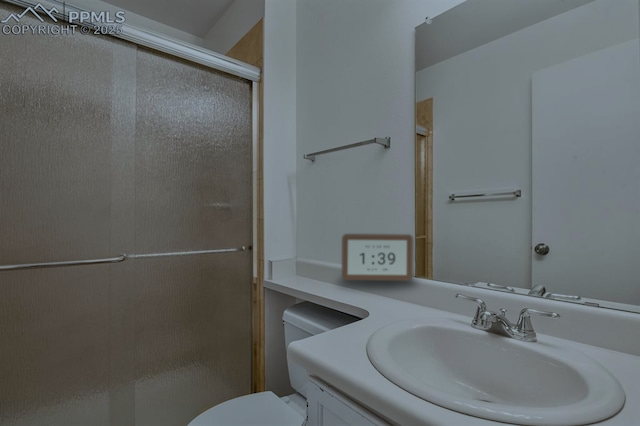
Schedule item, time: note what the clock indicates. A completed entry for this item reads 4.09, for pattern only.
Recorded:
1.39
